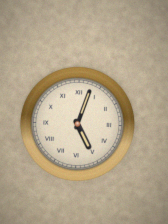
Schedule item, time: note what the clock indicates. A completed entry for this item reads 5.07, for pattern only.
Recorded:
5.03
